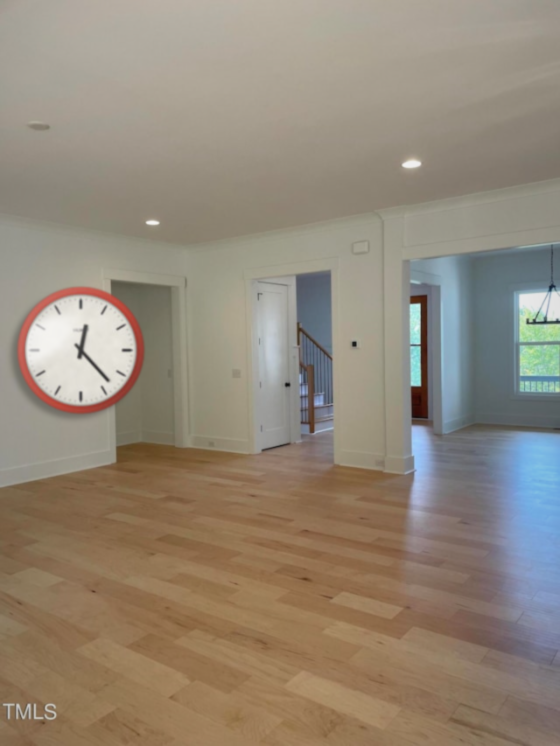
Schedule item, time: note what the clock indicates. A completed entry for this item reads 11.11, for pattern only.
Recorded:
12.23
